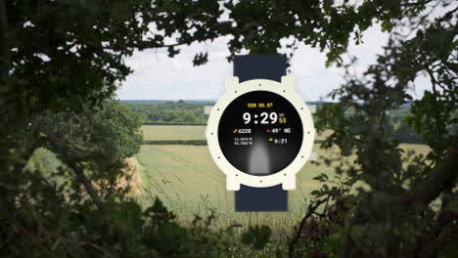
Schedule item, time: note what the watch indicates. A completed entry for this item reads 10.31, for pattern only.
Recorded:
9.29
